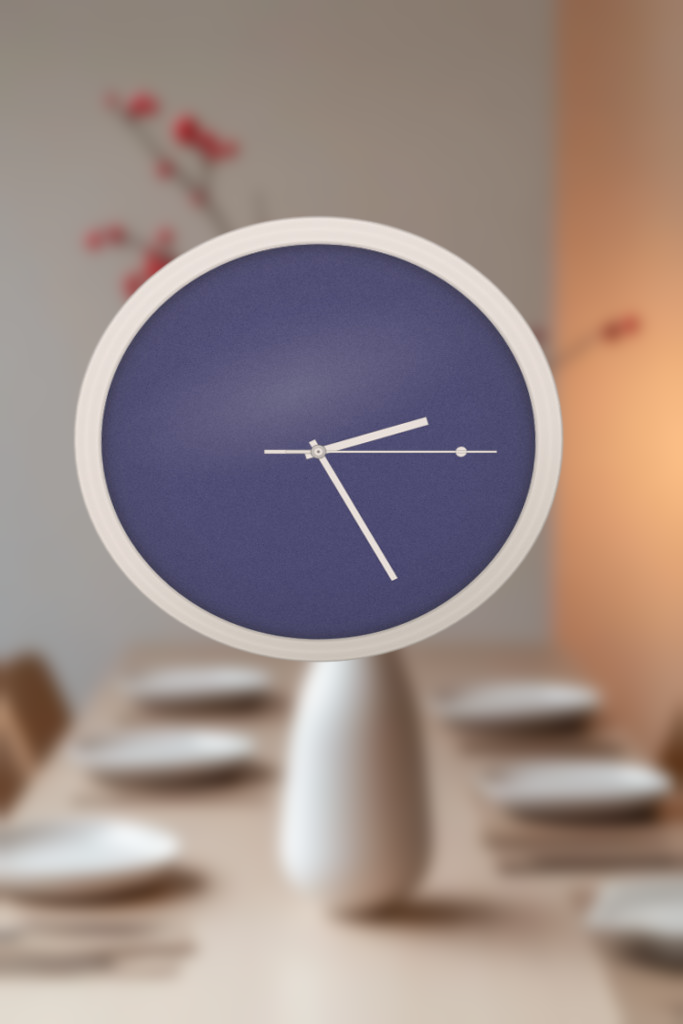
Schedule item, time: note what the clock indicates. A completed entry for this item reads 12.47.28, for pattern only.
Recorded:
2.25.15
